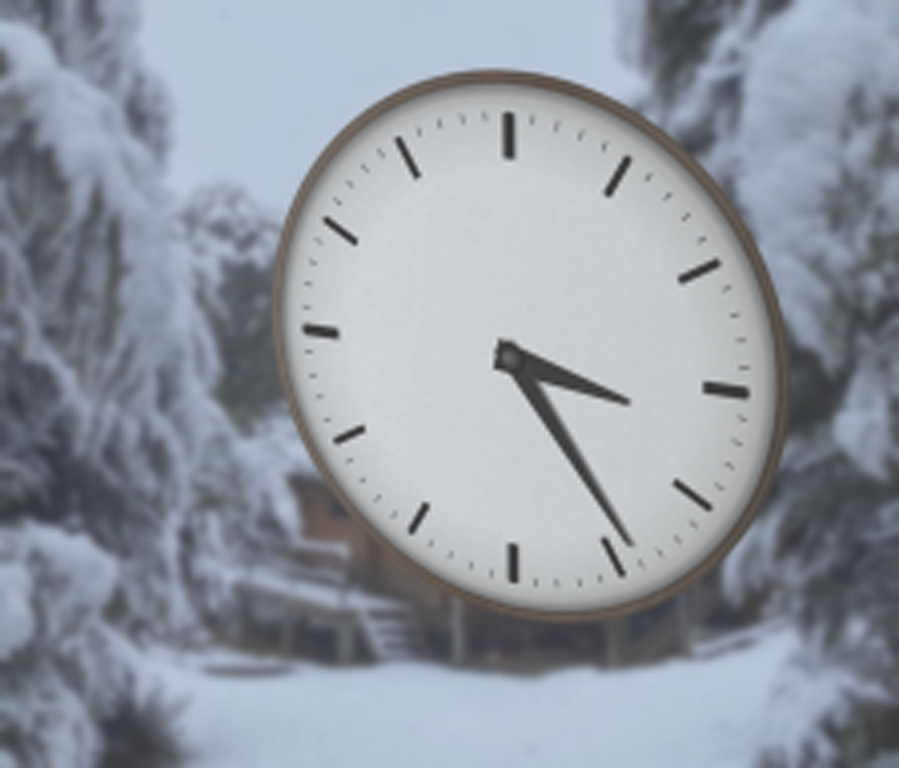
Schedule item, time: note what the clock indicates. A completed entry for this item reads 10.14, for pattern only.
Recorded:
3.24
